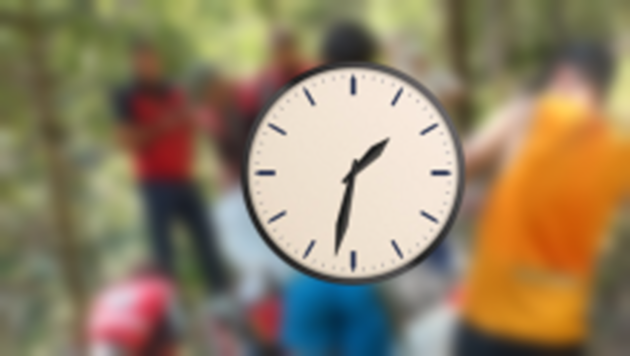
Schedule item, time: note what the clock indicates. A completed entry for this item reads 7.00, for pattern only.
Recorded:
1.32
